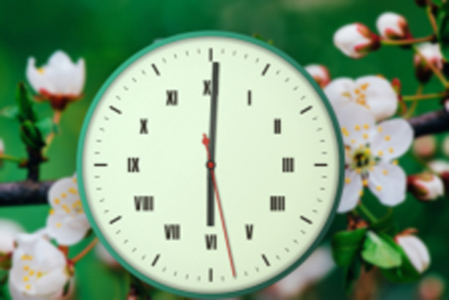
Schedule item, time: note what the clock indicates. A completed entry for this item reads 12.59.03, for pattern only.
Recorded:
6.00.28
